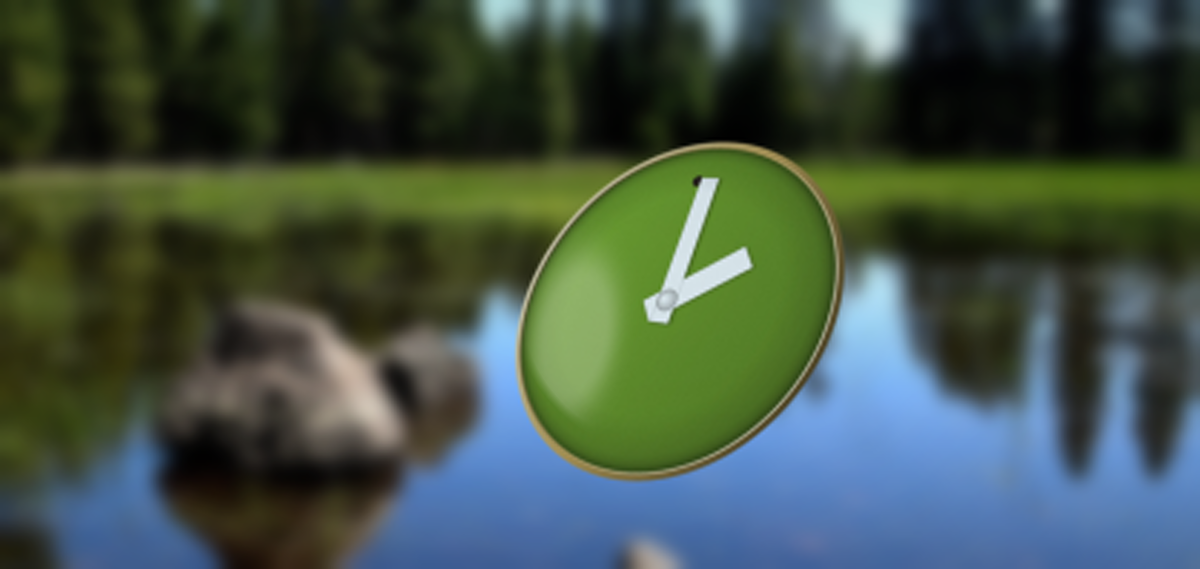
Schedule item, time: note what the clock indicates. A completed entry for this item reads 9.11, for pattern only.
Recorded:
2.01
